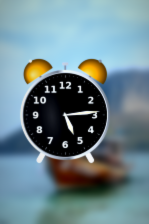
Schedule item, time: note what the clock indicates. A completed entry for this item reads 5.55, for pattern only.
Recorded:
5.14
